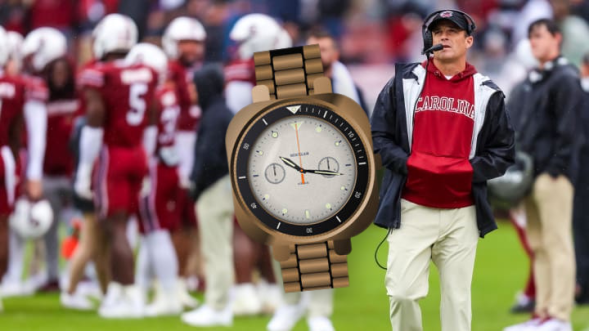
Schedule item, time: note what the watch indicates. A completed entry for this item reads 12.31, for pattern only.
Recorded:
10.17
